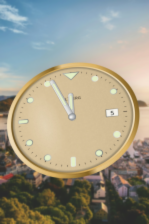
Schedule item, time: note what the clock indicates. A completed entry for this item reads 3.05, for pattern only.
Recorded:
11.56
